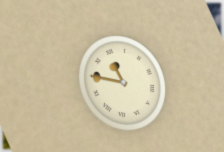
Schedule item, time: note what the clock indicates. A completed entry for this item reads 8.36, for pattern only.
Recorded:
11.50
